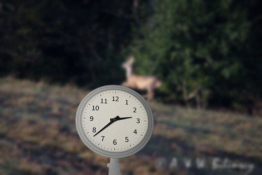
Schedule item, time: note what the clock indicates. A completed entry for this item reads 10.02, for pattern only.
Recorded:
2.38
